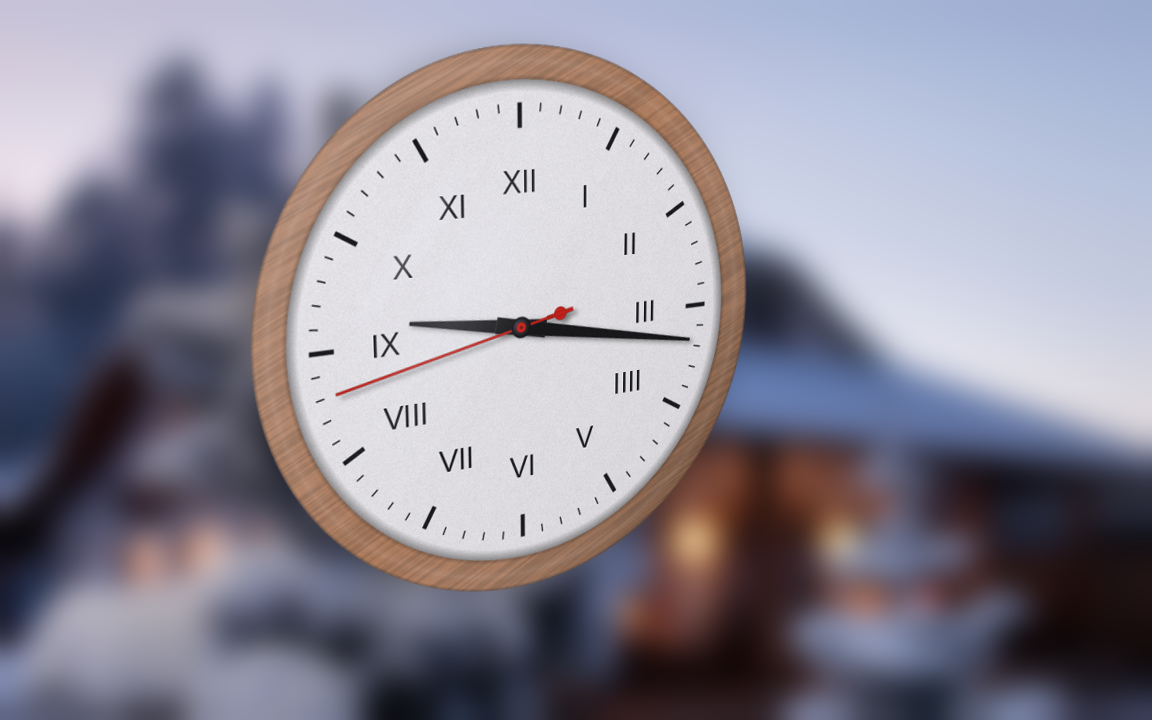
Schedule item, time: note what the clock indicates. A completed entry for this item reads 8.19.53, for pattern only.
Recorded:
9.16.43
